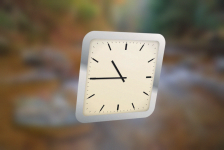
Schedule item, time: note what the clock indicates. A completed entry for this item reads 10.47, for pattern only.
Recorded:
10.45
